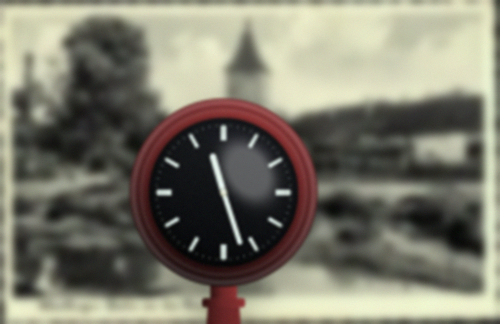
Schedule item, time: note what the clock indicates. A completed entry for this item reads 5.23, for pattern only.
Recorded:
11.27
